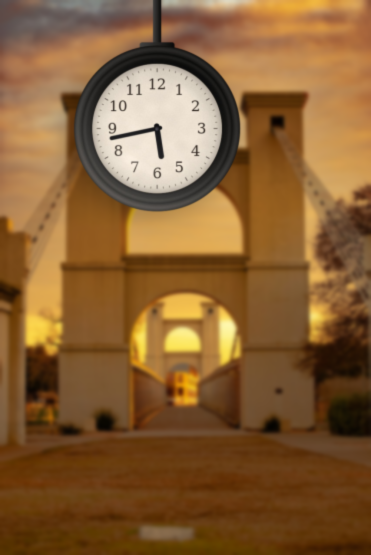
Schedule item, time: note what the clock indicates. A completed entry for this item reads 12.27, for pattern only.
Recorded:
5.43
